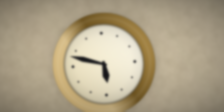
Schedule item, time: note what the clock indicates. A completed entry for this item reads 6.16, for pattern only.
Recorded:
5.48
